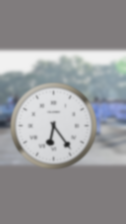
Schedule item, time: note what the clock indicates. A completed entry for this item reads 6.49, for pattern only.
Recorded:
6.24
